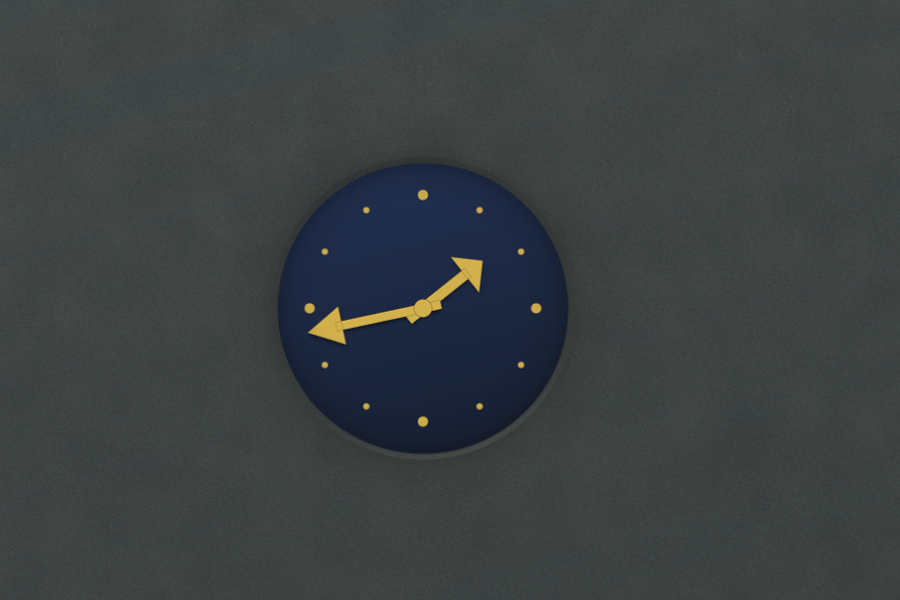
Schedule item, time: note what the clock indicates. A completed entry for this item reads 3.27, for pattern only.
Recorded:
1.43
